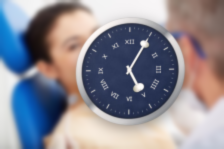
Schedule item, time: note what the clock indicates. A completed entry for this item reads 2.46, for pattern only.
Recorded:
5.05
